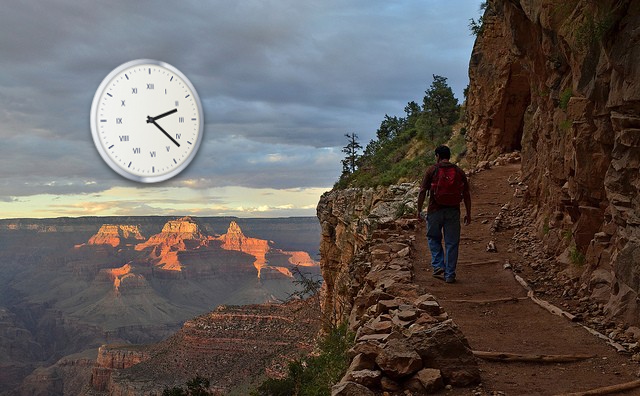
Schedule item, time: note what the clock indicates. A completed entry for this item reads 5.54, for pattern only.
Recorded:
2.22
